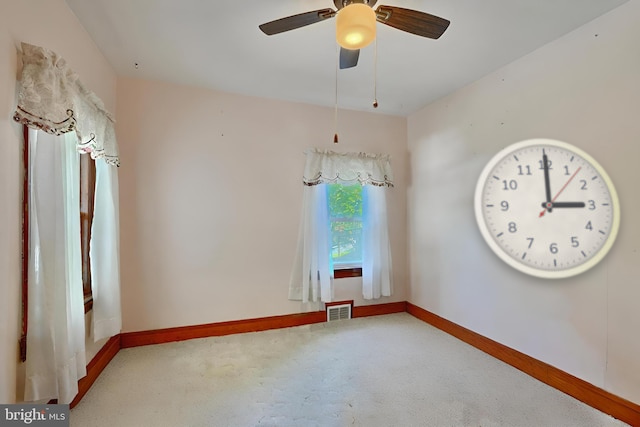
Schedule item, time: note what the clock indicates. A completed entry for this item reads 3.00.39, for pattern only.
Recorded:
3.00.07
